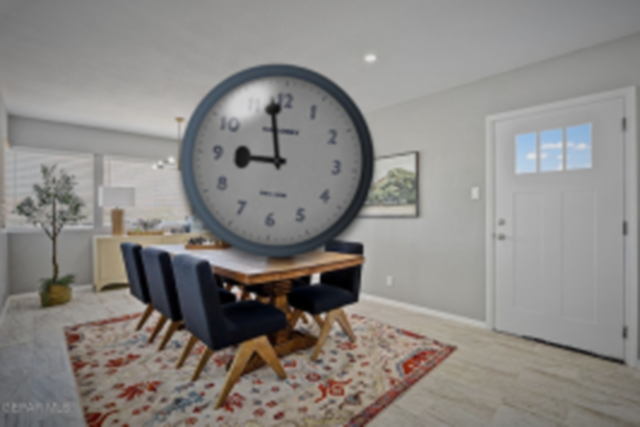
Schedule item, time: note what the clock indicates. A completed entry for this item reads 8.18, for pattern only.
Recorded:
8.58
